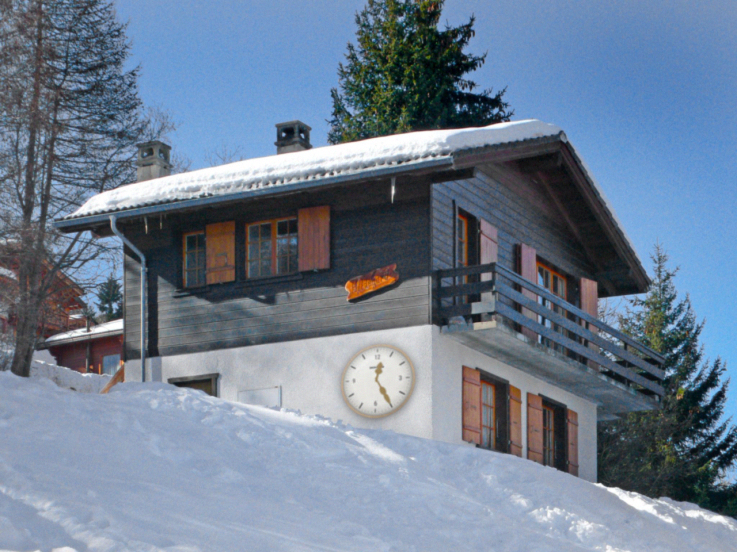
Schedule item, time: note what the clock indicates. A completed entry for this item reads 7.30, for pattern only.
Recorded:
12.25
